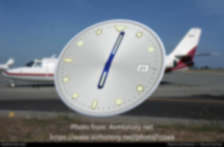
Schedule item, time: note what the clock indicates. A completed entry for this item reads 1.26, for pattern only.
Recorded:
6.01
